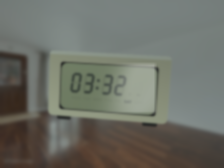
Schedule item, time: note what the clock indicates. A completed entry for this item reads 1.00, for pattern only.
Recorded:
3.32
